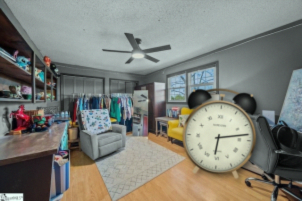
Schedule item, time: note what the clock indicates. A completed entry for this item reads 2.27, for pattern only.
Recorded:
6.13
